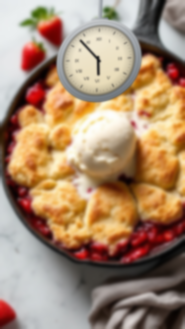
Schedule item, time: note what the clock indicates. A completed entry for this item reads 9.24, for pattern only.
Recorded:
5.53
